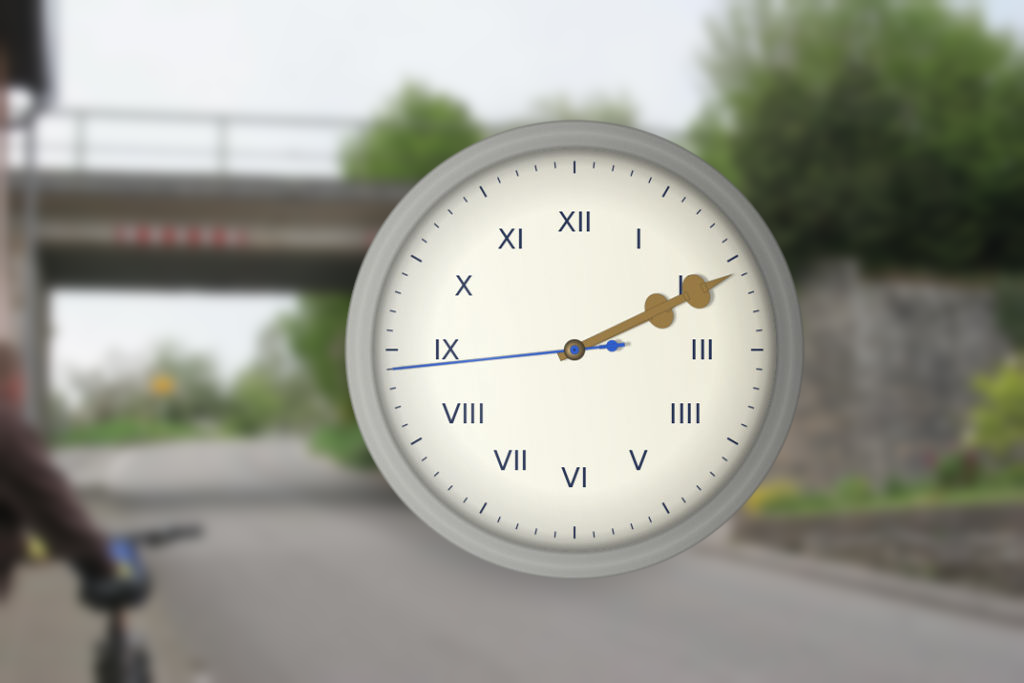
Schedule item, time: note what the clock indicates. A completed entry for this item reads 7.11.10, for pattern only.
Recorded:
2.10.44
